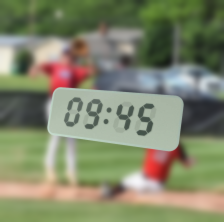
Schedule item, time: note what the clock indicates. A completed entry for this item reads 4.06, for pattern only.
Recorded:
9.45
